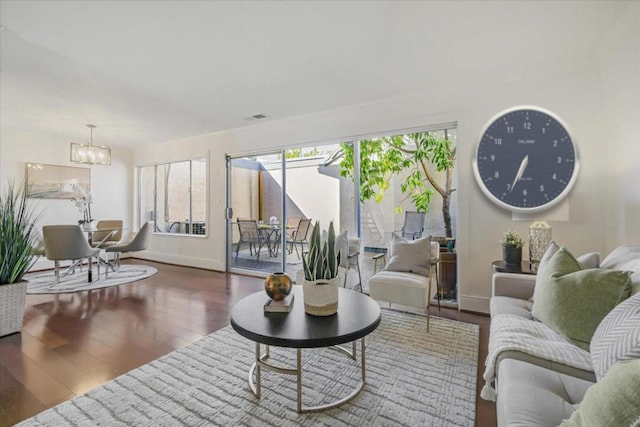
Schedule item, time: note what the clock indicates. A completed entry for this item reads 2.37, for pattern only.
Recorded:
6.34
